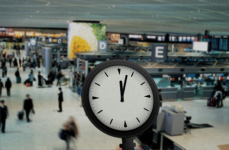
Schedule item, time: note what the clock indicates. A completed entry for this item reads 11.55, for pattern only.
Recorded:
12.03
